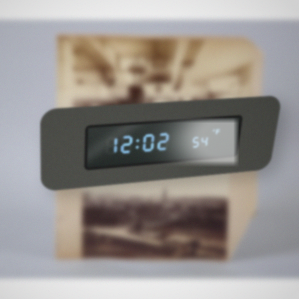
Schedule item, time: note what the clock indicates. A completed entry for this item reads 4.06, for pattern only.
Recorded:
12.02
